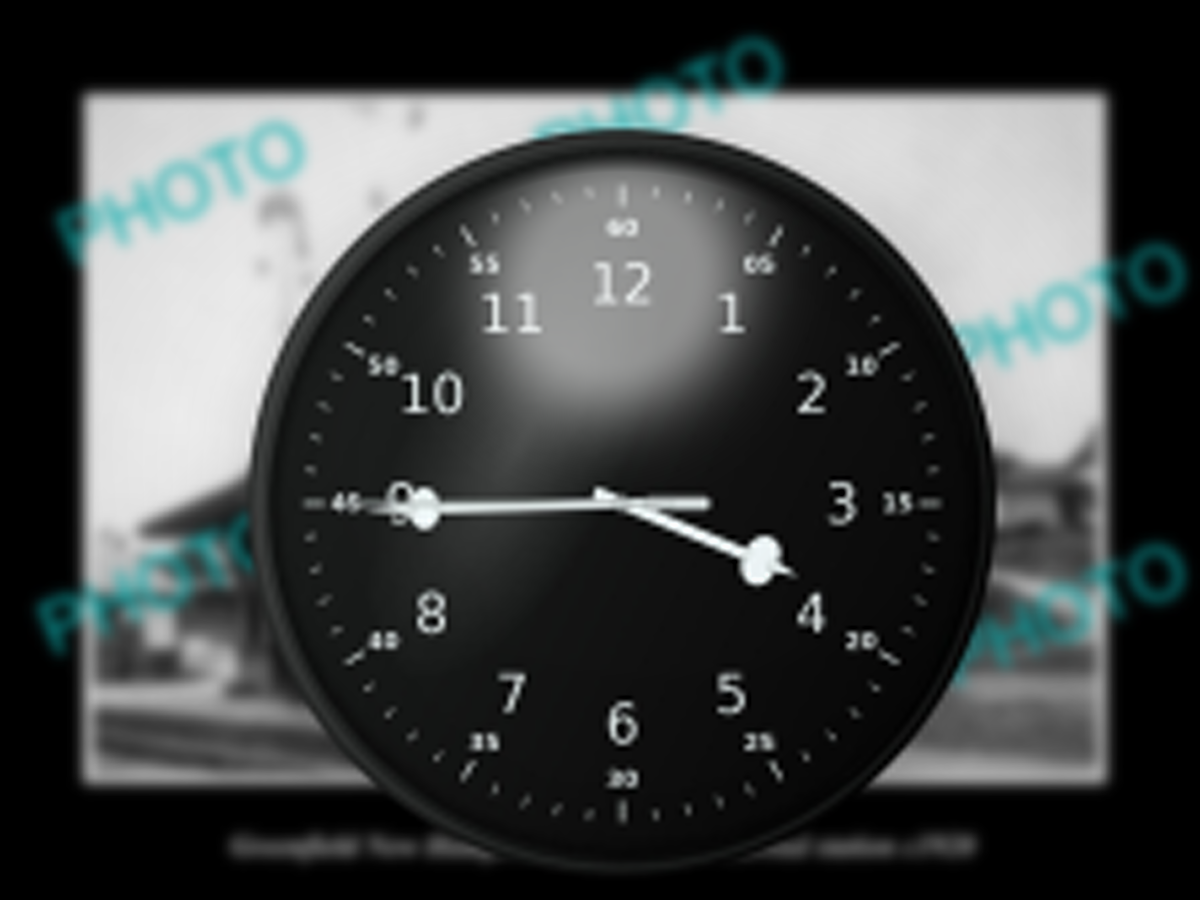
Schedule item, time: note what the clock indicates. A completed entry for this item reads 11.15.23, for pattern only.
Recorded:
3.44.45
